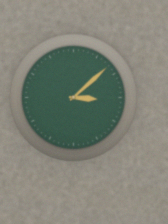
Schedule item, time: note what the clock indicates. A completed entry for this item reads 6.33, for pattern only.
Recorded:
3.08
